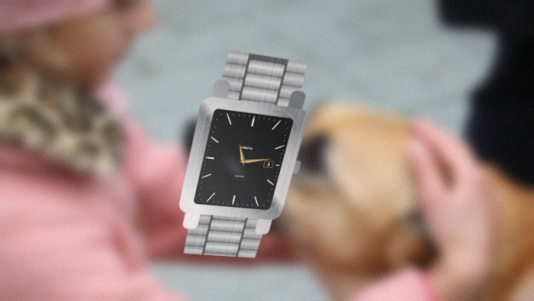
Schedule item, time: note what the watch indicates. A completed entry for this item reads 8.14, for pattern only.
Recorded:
11.13
